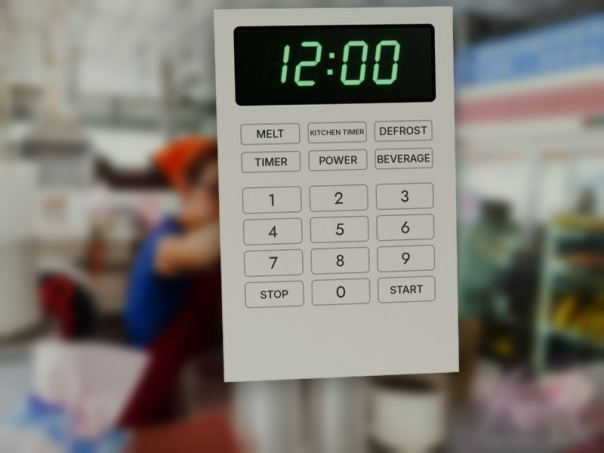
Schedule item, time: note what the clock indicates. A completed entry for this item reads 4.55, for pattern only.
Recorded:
12.00
